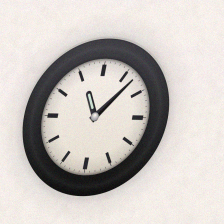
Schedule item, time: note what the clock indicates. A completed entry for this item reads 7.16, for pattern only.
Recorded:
11.07
